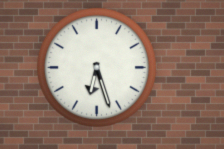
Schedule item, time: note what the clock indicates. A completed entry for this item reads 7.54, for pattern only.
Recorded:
6.27
